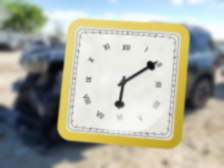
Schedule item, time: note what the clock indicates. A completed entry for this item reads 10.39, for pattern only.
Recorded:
6.09
